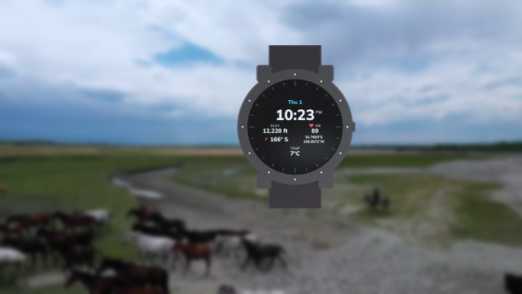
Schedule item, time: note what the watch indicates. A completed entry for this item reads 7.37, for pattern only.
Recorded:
10.23
